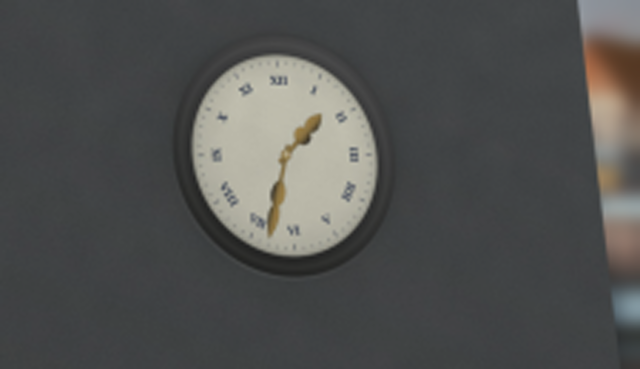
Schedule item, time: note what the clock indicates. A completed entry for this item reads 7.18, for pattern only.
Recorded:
1.33
